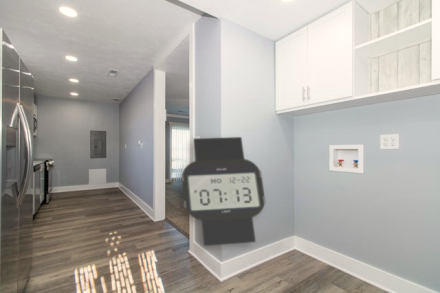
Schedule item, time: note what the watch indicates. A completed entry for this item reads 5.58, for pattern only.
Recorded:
7.13
